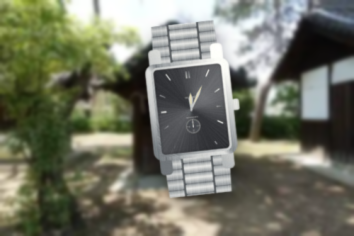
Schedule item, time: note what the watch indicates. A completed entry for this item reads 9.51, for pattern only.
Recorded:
12.05
